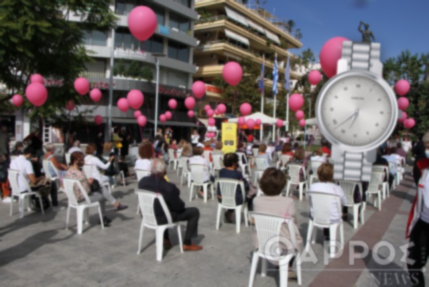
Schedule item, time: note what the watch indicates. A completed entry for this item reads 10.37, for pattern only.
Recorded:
6.38
